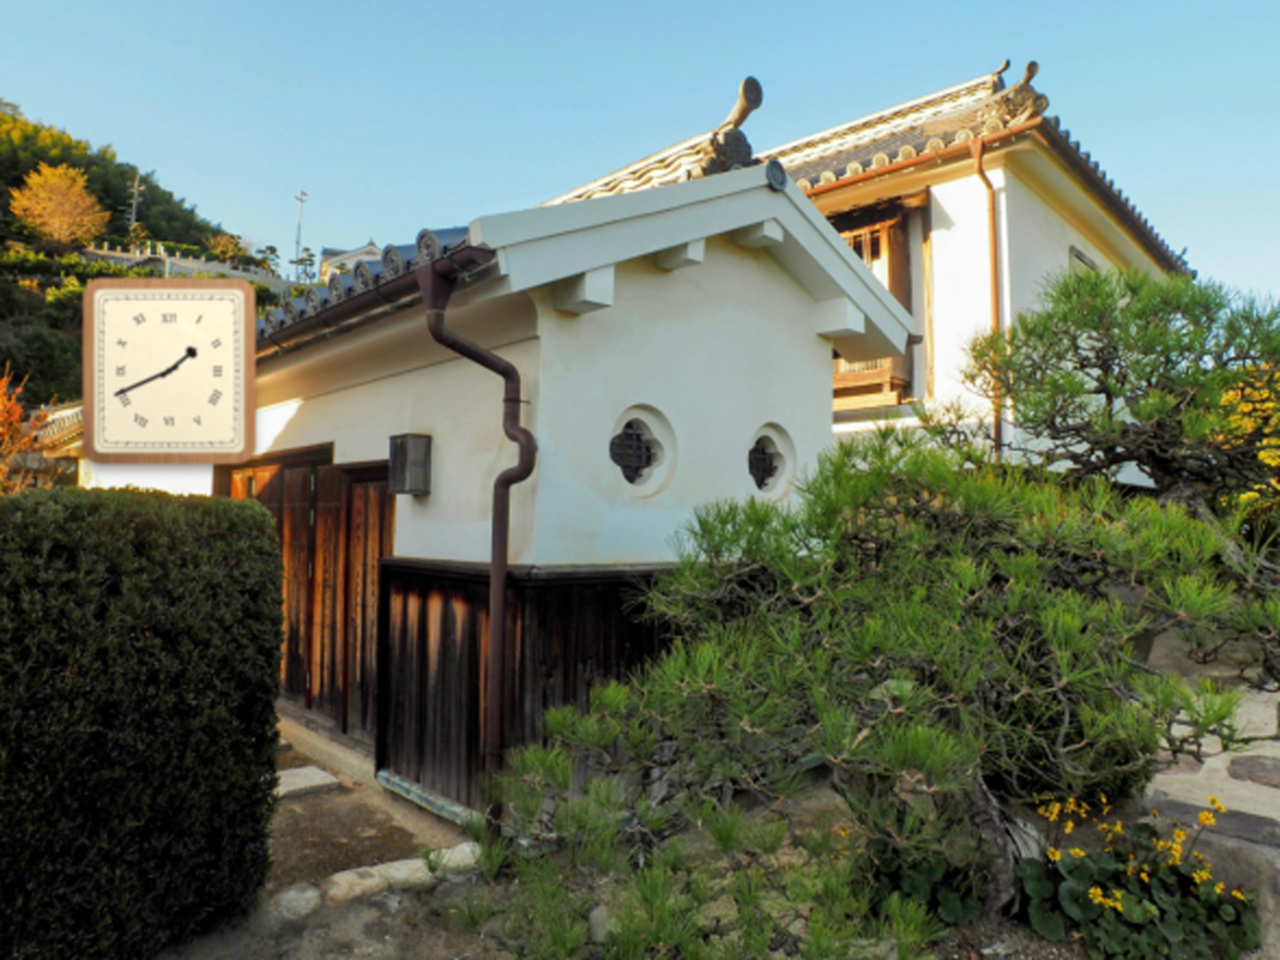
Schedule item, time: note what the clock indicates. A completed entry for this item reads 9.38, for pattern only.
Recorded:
1.41
